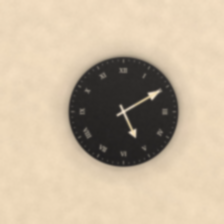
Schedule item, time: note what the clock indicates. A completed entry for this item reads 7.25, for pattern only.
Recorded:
5.10
